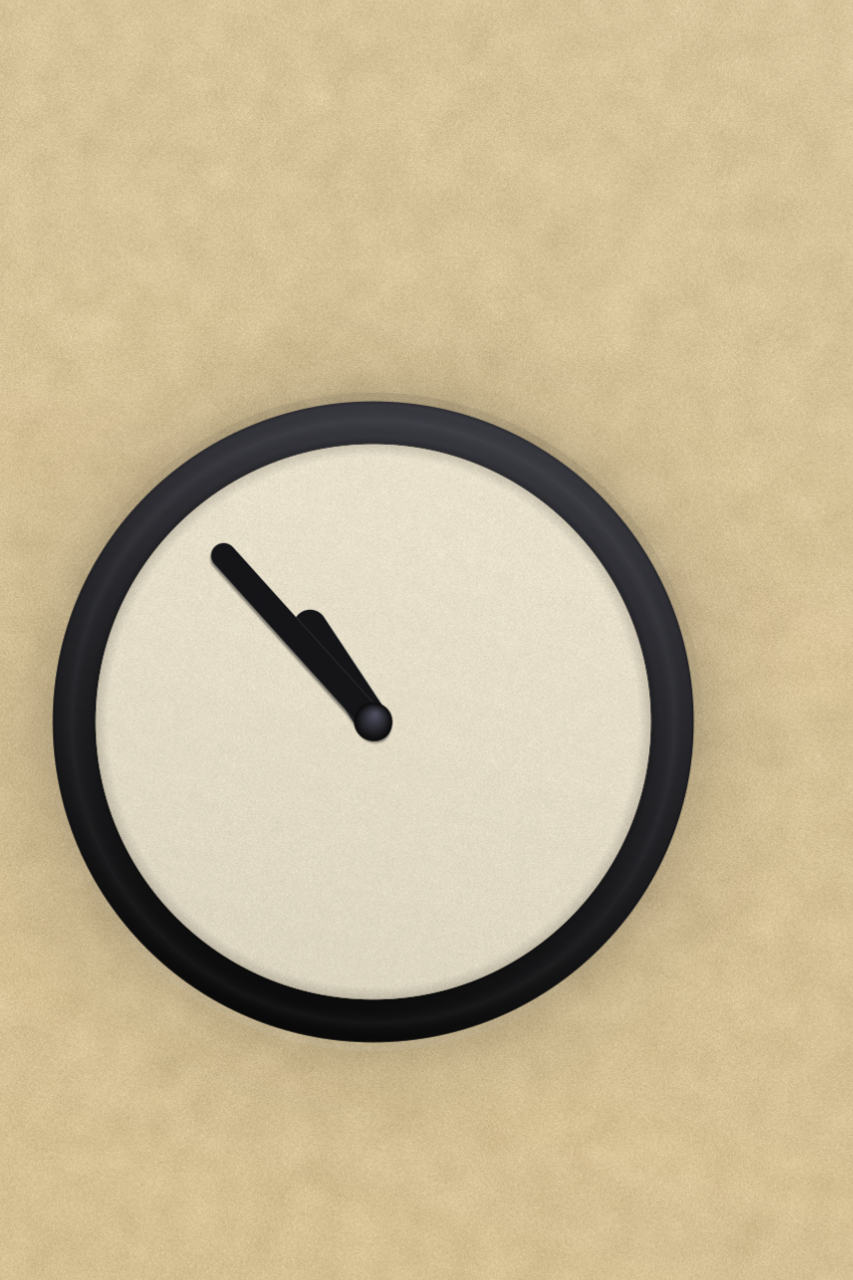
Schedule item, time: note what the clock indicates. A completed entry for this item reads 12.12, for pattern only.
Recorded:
10.53
